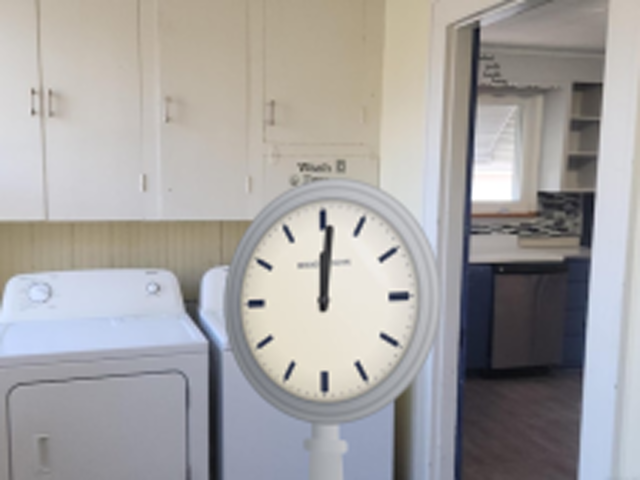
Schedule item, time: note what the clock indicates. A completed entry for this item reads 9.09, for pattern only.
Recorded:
12.01
